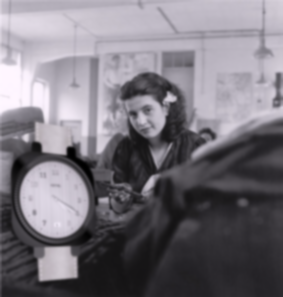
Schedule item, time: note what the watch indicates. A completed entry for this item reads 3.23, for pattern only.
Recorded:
4.20
